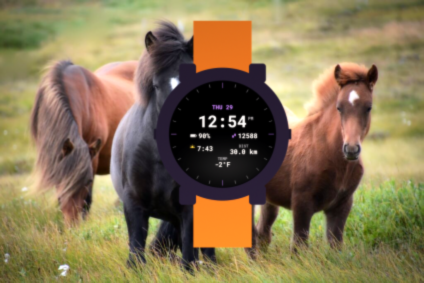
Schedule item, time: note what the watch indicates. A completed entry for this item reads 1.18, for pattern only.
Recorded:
12.54
